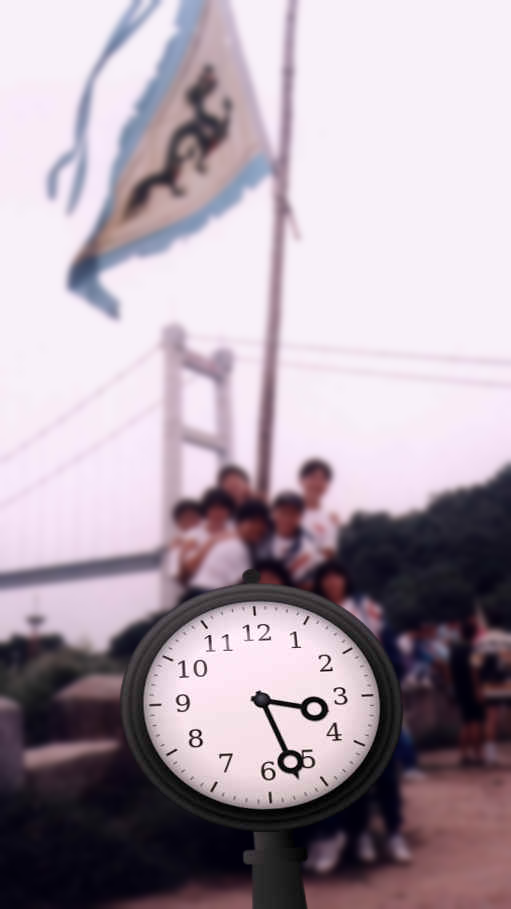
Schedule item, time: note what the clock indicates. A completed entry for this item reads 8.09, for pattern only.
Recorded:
3.27
